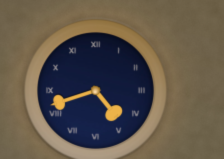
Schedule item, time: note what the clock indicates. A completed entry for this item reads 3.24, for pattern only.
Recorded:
4.42
